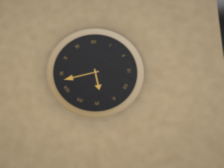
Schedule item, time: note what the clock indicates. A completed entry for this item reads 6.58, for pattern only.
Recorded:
5.43
